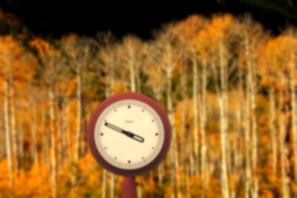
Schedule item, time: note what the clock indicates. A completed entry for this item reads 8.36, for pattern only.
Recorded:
3.49
